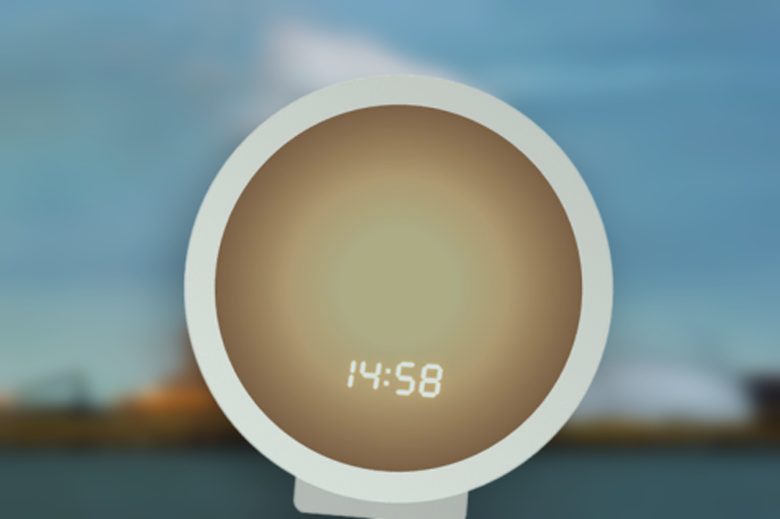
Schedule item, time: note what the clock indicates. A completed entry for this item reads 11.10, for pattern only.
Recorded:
14.58
